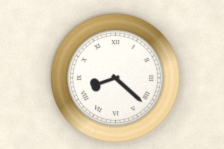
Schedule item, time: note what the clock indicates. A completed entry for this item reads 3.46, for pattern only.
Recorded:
8.22
